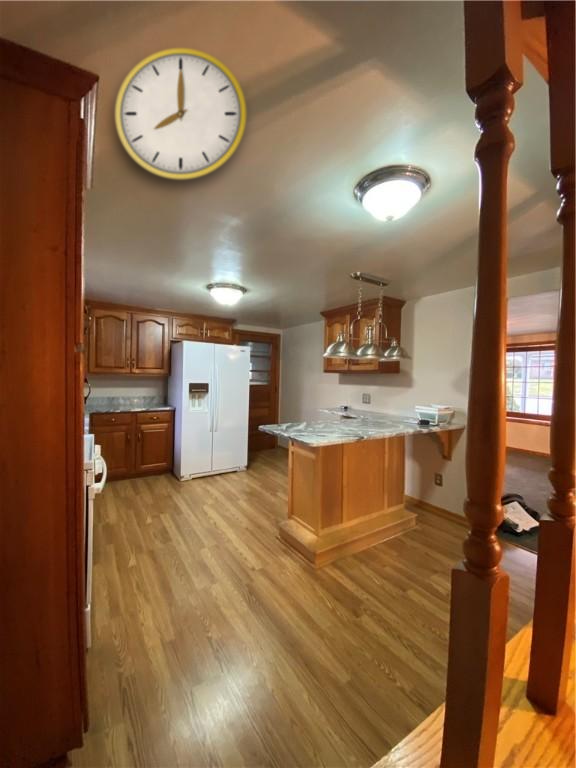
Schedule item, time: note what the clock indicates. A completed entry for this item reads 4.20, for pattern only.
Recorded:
8.00
